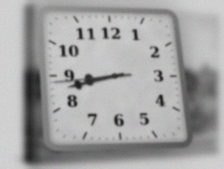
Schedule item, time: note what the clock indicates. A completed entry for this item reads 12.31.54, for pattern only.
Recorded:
8.42.44
